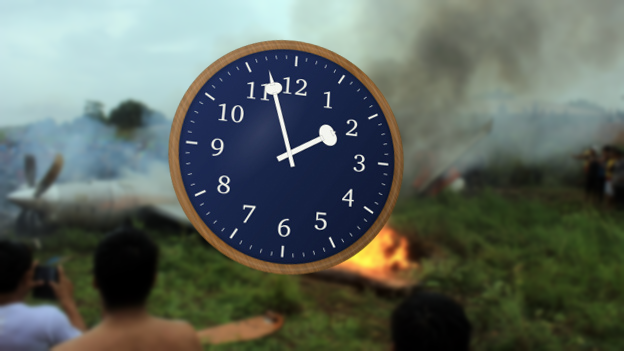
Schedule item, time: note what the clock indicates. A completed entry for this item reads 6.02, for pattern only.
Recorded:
1.57
